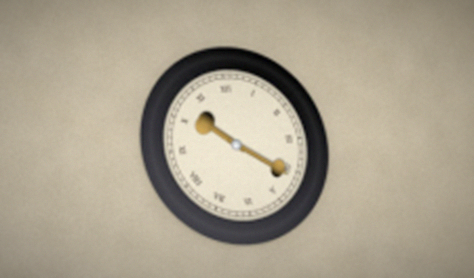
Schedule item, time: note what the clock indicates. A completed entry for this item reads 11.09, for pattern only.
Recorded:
10.21
